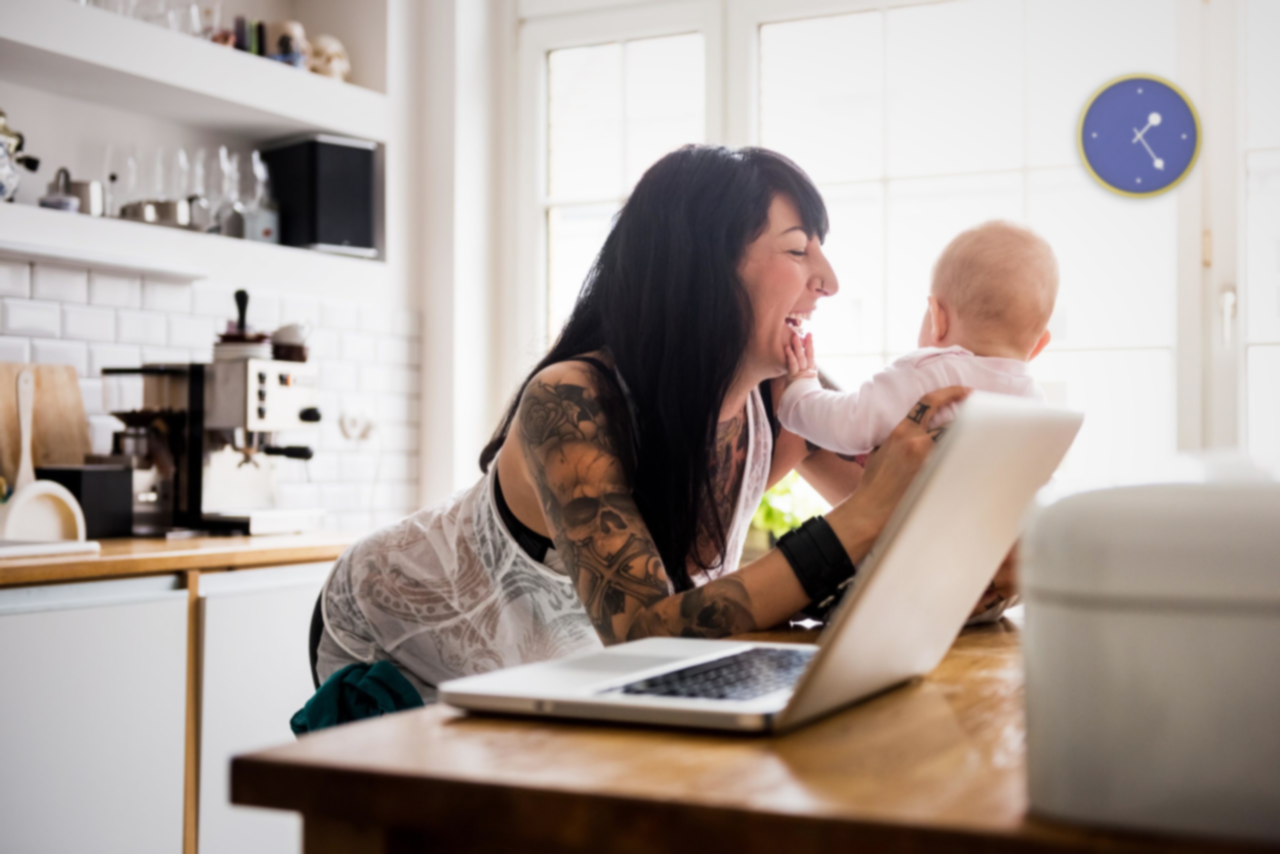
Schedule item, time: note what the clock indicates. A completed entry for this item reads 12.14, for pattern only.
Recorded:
1.24
